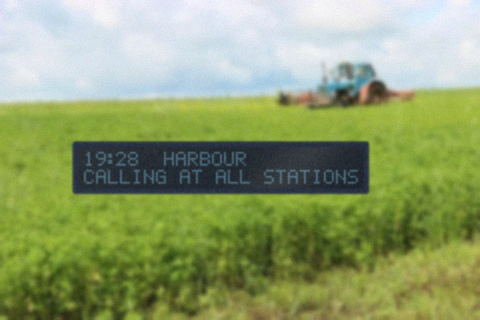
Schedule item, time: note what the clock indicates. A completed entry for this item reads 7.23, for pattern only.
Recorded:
19.28
